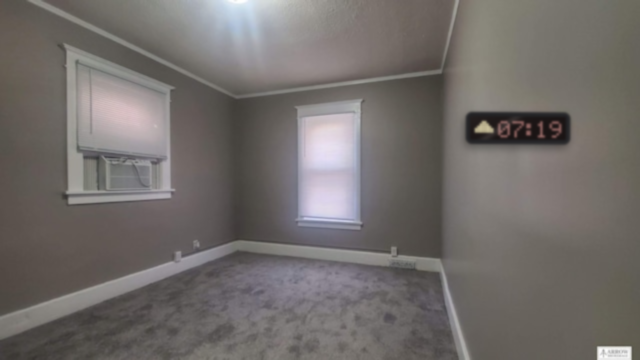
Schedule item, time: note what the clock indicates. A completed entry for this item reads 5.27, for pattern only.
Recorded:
7.19
